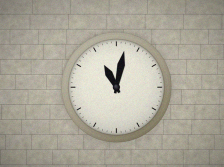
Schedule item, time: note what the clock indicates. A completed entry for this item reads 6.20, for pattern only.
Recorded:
11.02
